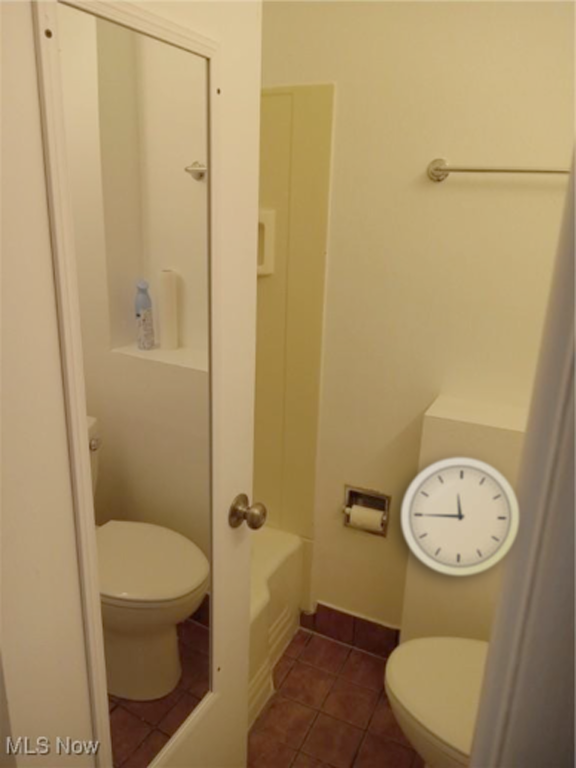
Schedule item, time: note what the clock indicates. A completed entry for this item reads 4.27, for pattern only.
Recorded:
11.45
